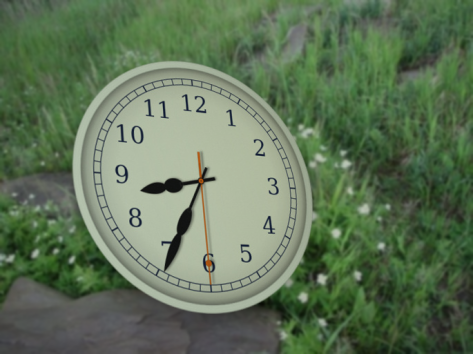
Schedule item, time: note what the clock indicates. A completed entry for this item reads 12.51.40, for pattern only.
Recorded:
8.34.30
